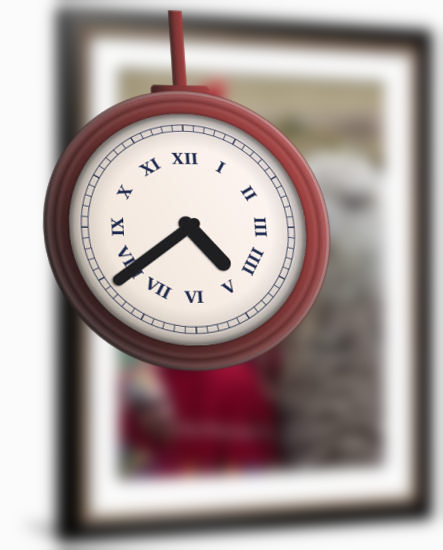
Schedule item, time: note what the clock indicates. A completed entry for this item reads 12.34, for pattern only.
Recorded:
4.39
